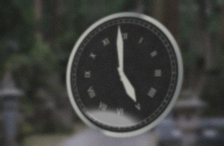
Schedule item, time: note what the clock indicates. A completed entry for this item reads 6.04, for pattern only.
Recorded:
4.59
